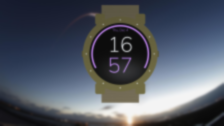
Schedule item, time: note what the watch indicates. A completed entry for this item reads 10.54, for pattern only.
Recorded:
16.57
